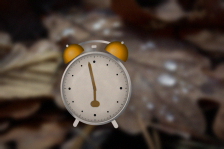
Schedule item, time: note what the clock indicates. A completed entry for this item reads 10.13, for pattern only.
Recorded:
5.58
